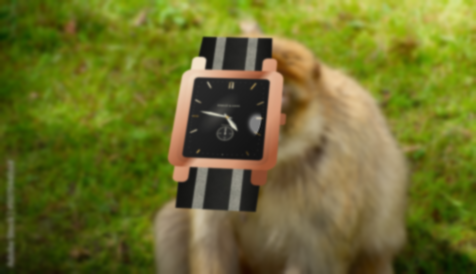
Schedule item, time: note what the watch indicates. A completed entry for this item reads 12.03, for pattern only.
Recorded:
4.47
